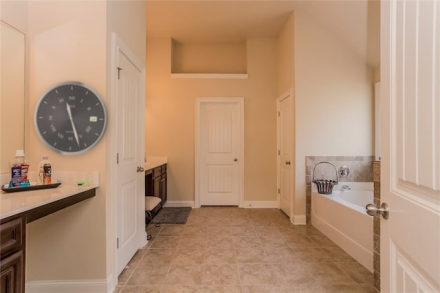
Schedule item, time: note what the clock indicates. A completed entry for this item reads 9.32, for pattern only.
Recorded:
11.27
